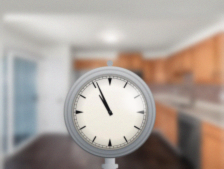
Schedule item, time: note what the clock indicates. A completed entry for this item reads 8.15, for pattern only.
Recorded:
10.56
